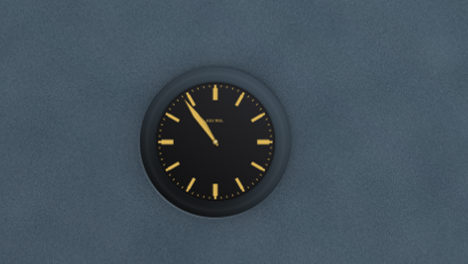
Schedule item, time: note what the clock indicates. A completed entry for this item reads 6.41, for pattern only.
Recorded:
10.54
